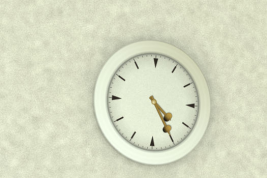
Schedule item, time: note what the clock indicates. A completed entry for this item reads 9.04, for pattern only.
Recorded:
4.25
